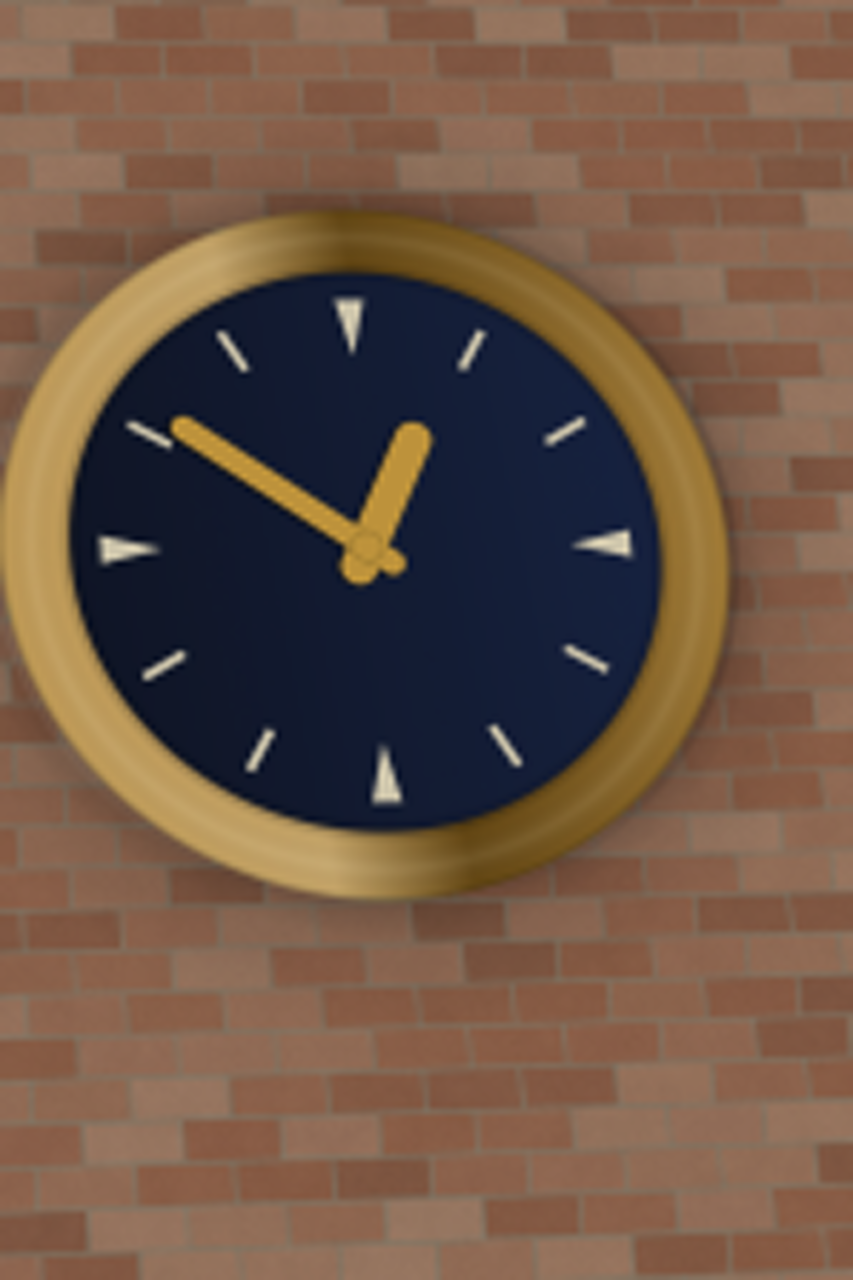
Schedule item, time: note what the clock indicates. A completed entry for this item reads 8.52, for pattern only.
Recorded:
12.51
